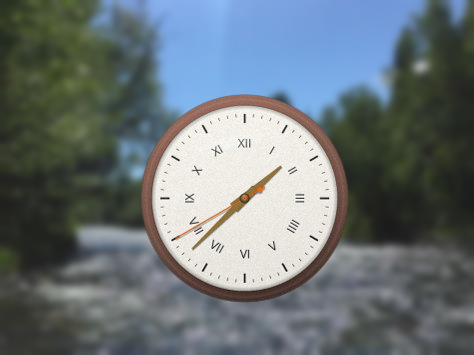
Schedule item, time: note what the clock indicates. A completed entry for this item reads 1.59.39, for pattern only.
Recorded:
1.37.40
